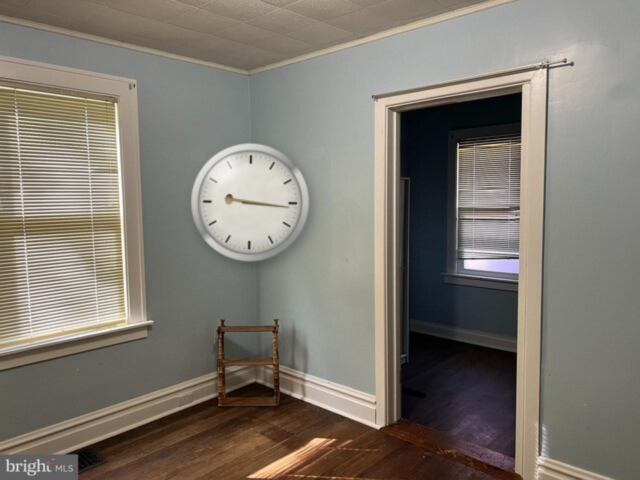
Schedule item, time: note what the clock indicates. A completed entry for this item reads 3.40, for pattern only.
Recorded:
9.16
